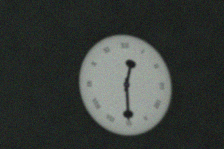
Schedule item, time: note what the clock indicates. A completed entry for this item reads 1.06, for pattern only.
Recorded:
12.30
